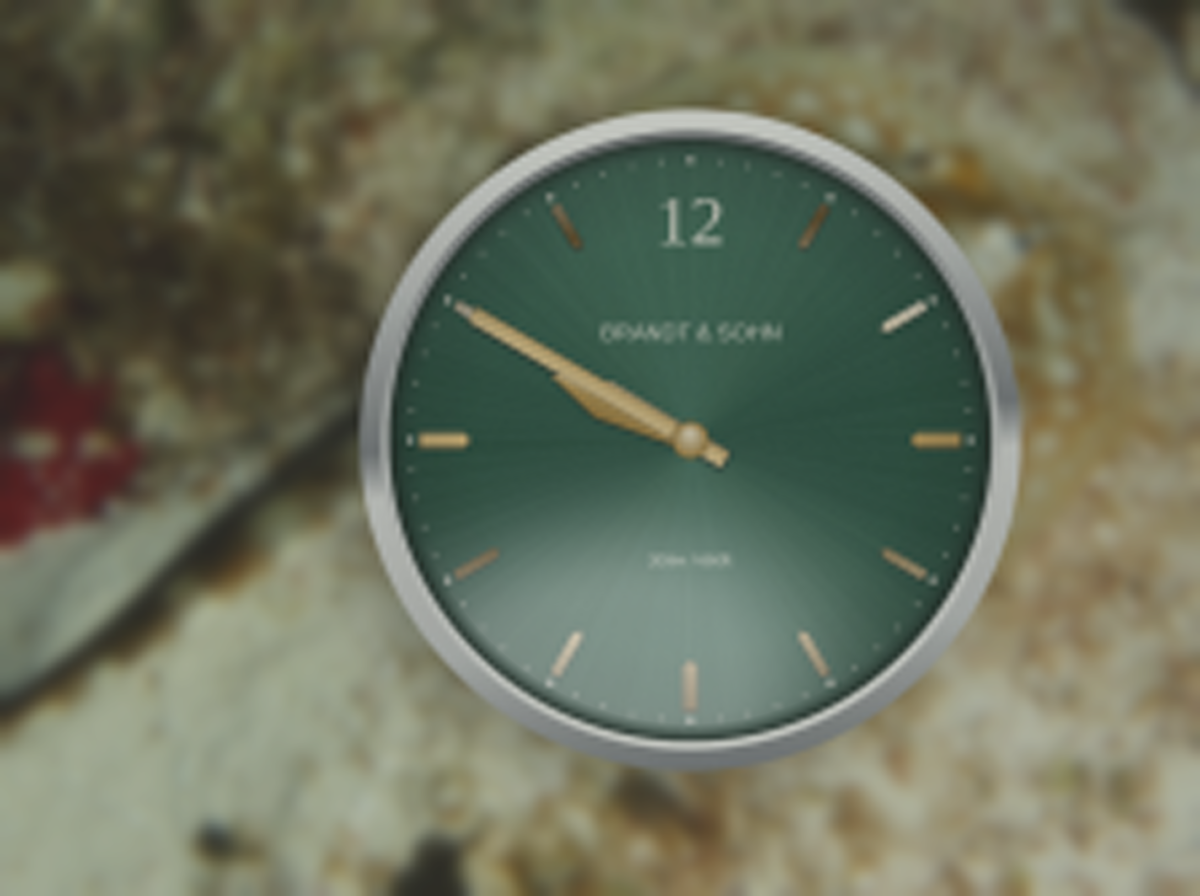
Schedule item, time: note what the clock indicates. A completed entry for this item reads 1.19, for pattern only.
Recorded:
9.50
